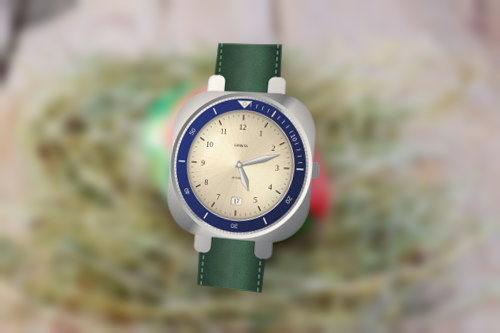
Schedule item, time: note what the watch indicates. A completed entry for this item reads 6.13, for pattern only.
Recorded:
5.12
